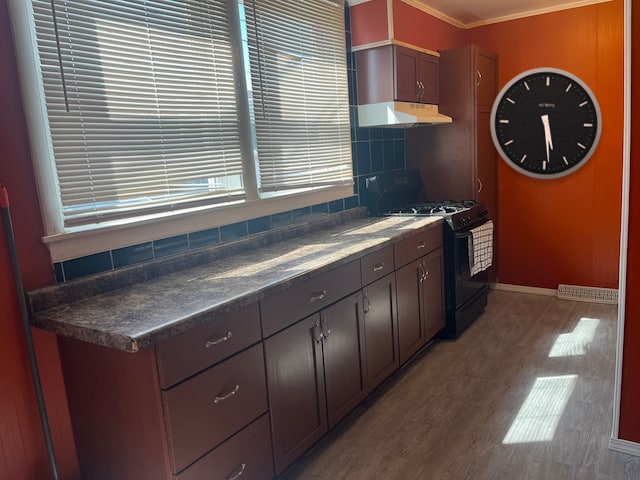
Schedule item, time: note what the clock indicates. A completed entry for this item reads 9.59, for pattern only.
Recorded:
5.29
